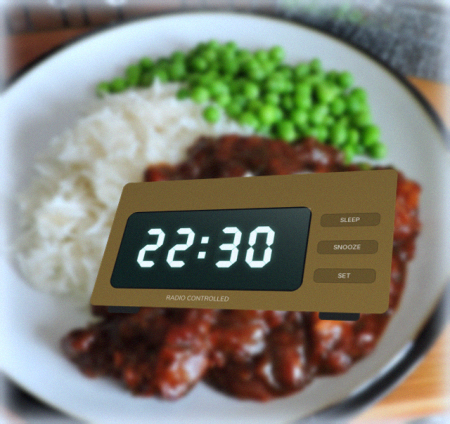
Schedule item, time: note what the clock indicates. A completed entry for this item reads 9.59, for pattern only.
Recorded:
22.30
